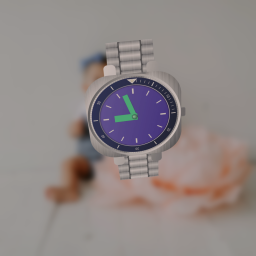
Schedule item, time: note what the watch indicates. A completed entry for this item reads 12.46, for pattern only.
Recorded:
8.57
